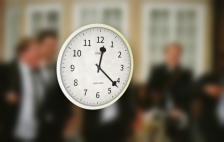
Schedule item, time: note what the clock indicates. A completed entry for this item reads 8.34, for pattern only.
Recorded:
12.22
